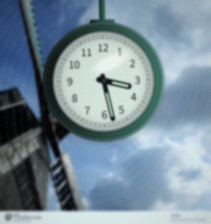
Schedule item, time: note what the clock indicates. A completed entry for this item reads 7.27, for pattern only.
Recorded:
3.28
